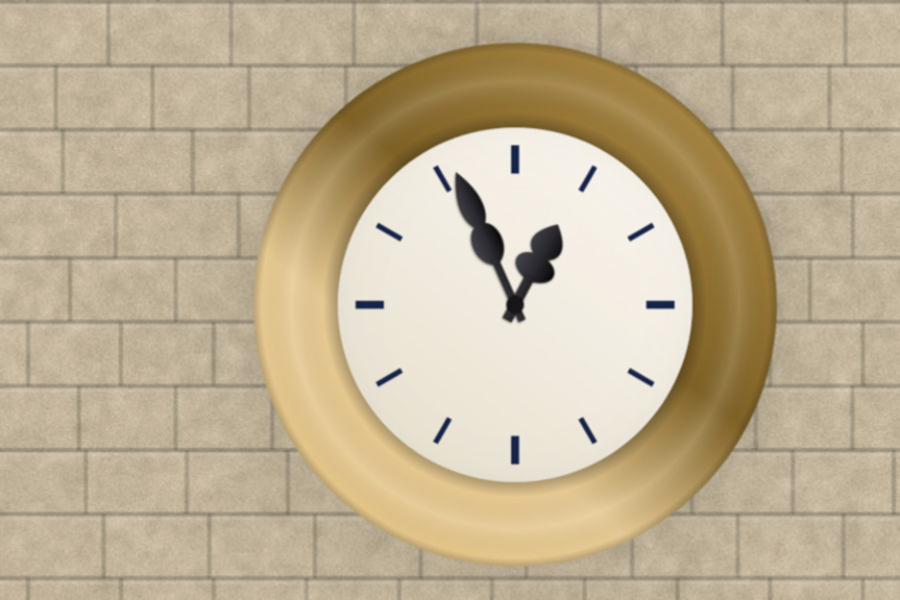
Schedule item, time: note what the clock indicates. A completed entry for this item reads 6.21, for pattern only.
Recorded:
12.56
